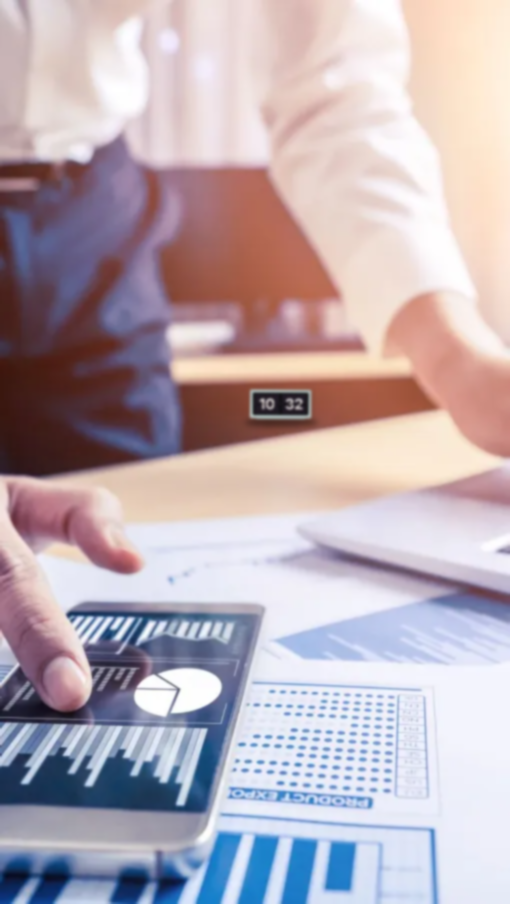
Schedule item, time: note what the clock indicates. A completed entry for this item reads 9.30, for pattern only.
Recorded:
10.32
